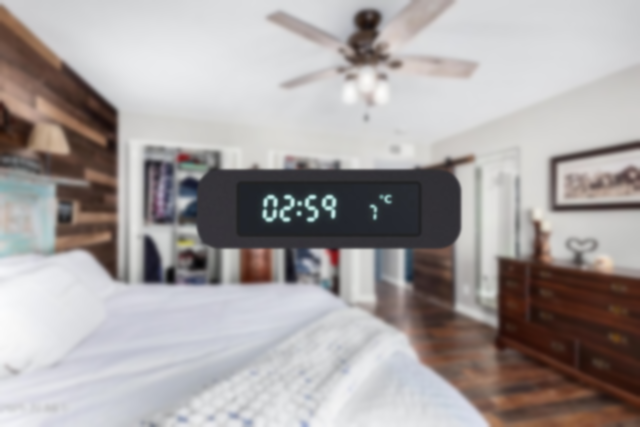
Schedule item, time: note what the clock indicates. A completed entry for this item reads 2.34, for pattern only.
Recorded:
2.59
